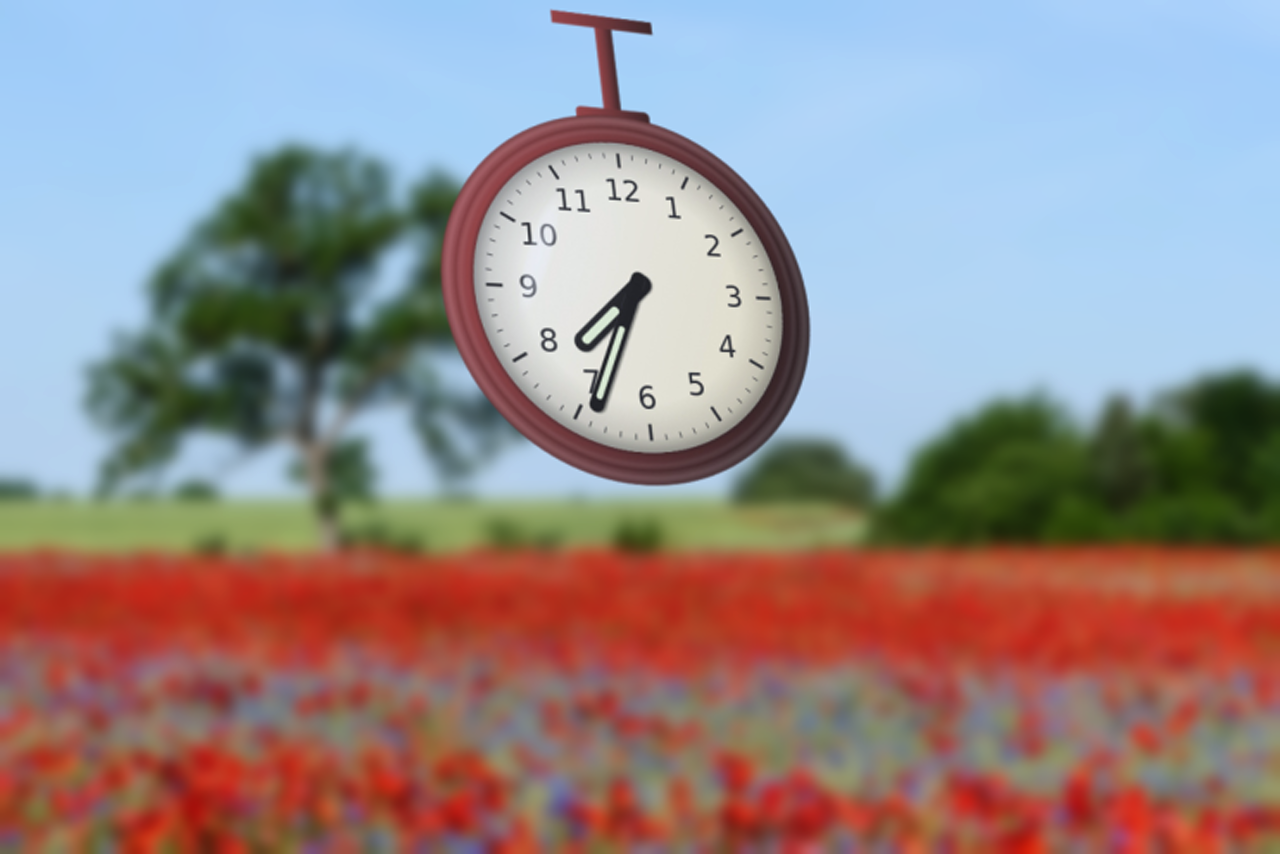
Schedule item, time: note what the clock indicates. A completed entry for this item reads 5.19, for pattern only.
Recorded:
7.34
